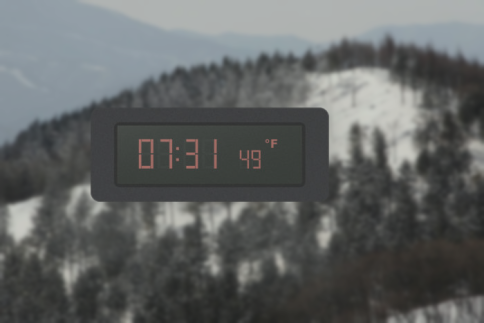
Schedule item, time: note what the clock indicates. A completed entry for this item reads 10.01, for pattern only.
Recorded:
7.31
